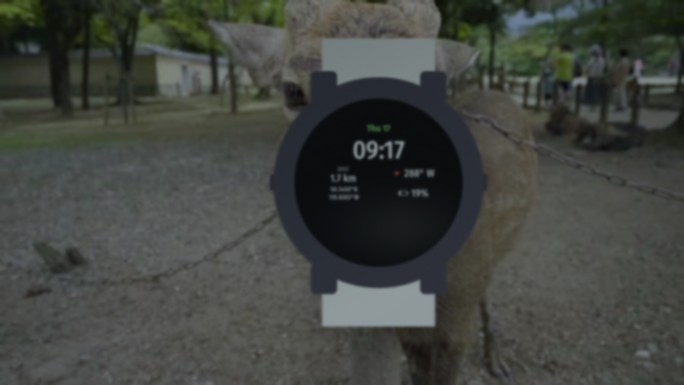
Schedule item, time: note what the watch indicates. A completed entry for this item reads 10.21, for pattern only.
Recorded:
9.17
